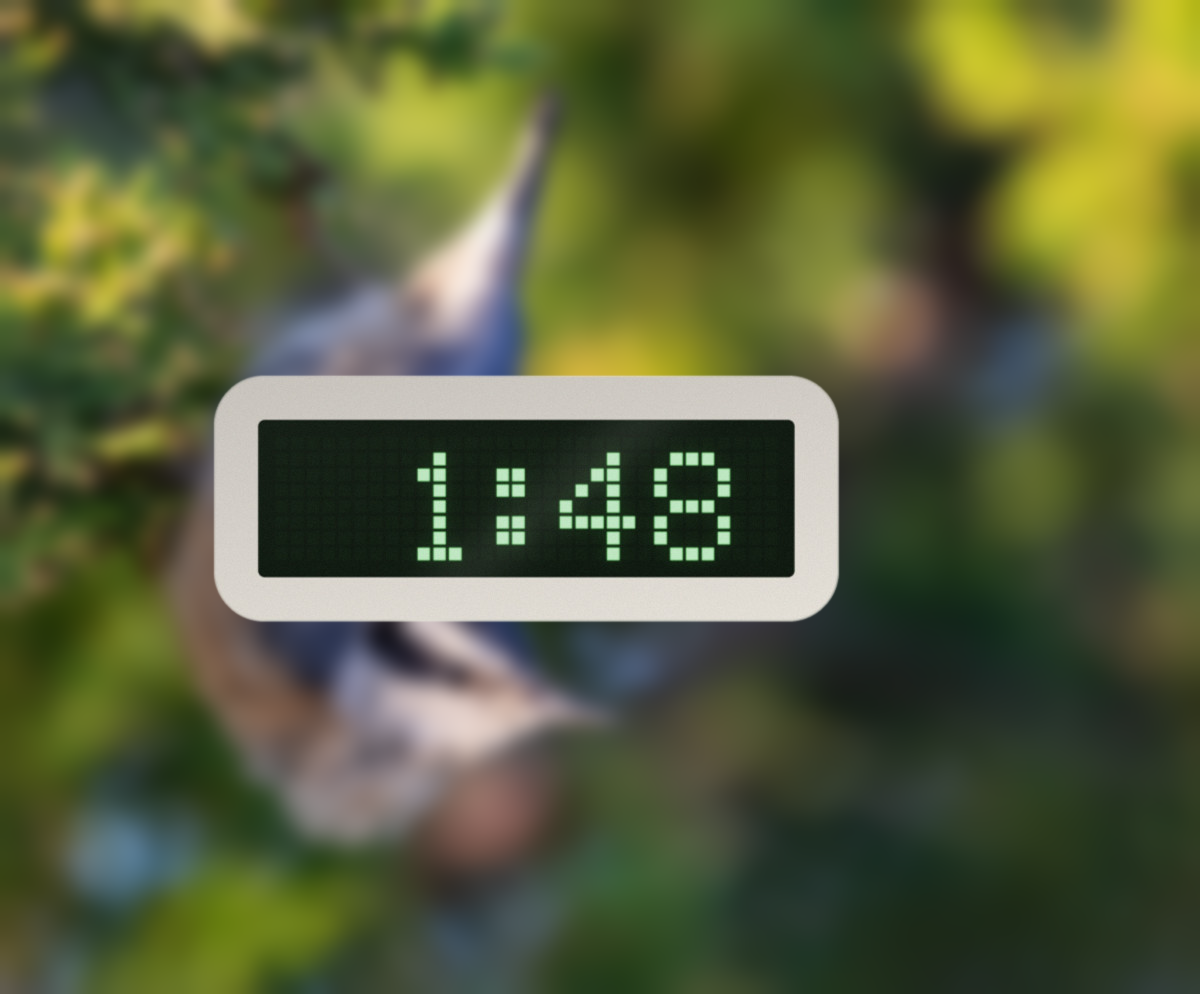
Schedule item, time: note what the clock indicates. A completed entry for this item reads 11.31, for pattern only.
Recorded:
1.48
